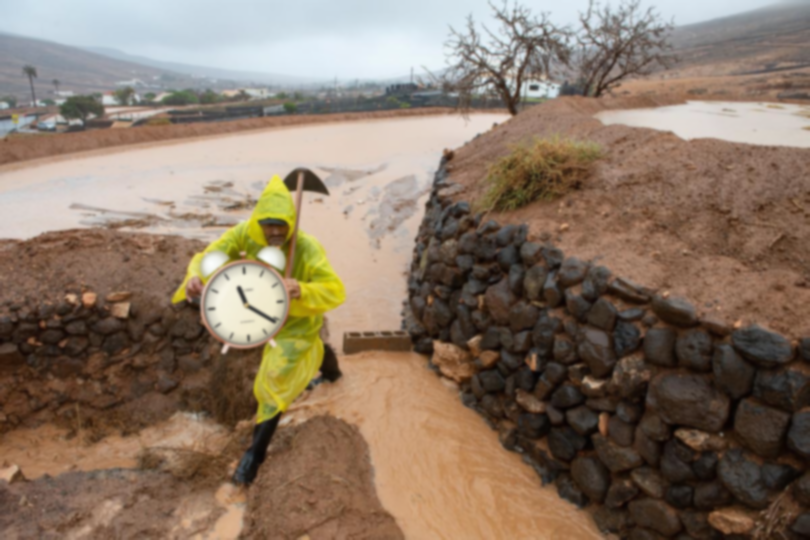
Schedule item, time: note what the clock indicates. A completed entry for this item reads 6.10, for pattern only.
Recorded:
11.21
